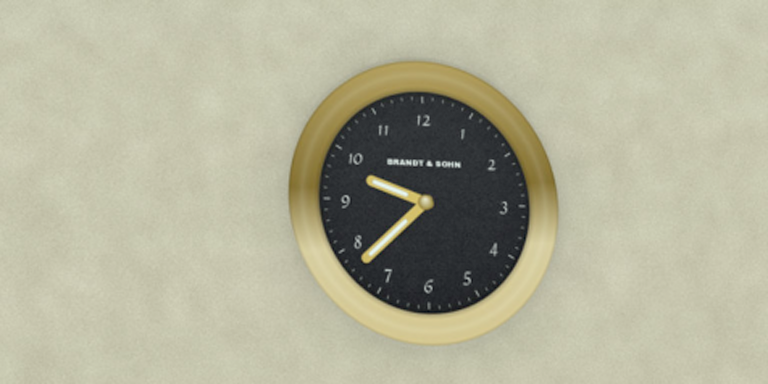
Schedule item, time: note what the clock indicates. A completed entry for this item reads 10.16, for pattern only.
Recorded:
9.38
